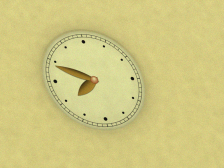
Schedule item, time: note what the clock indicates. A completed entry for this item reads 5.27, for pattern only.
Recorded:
7.49
